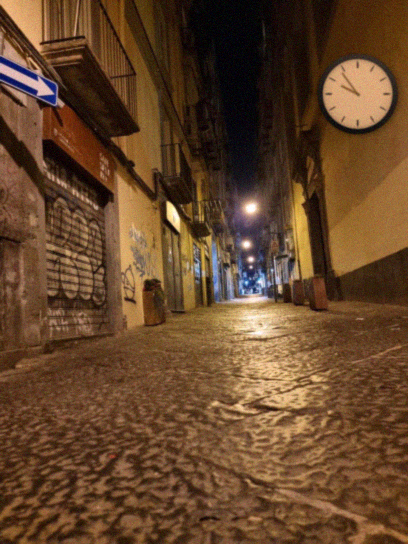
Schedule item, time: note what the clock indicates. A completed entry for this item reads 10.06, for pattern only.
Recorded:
9.54
